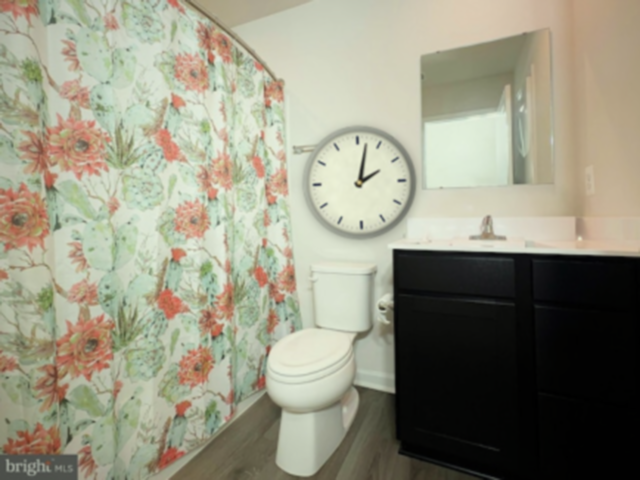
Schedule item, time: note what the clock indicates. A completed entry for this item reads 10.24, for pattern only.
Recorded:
2.02
